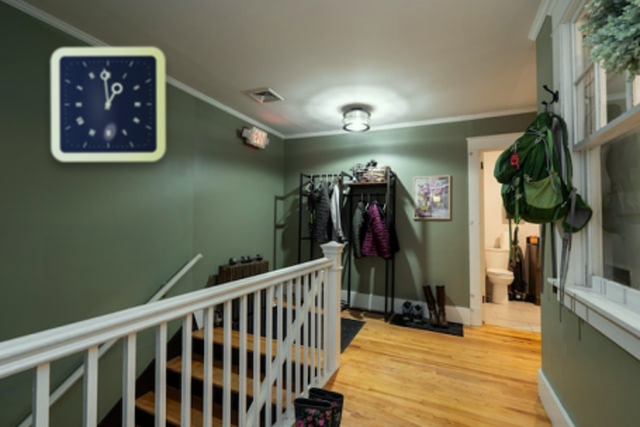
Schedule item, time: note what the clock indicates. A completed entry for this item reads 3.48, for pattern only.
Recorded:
12.59
